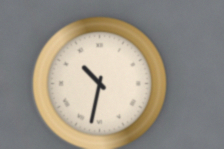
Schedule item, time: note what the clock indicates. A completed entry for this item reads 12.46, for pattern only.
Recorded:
10.32
